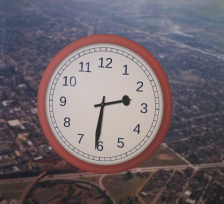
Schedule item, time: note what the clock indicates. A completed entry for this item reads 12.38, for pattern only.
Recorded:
2.31
